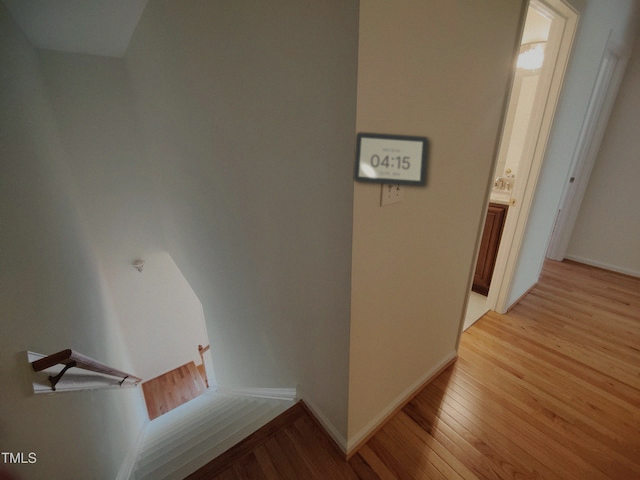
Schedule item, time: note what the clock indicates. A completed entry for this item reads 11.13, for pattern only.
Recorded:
4.15
